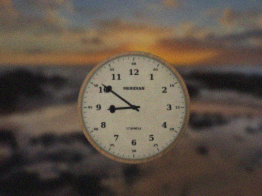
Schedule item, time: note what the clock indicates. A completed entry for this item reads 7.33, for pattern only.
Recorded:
8.51
